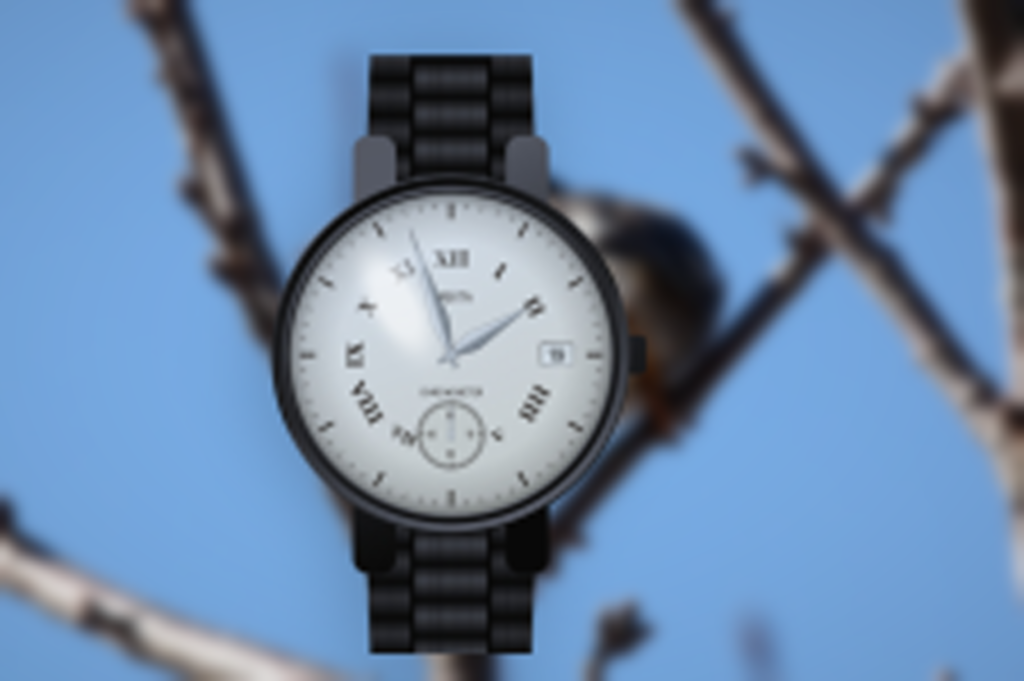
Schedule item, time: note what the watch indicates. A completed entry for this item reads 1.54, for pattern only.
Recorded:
1.57
